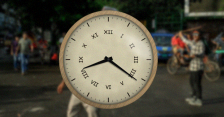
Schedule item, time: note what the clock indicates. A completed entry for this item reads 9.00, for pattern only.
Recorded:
8.21
